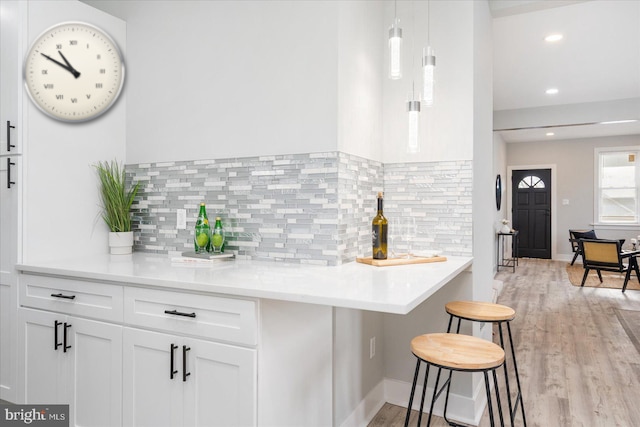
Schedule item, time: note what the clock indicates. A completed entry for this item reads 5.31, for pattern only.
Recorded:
10.50
